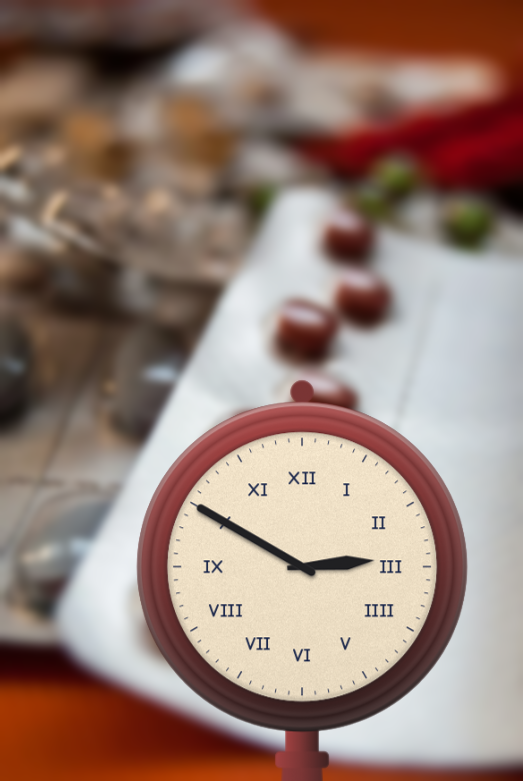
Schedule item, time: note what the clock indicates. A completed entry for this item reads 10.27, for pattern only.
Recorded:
2.50
